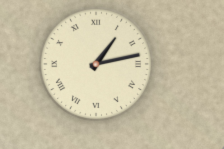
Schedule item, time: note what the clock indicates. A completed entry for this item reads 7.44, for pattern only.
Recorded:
1.13
